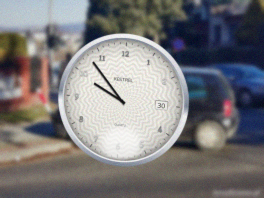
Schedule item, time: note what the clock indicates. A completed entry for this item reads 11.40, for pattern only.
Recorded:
9.53
